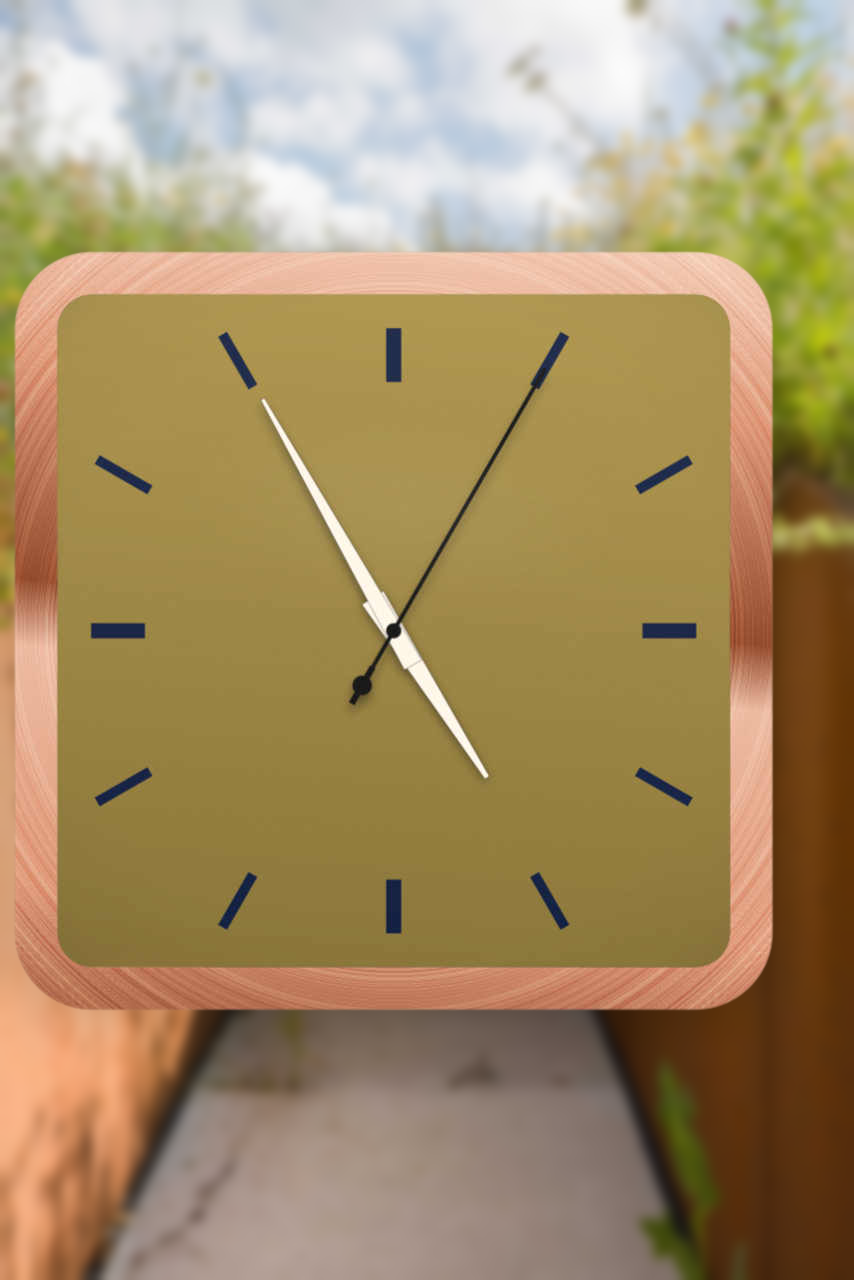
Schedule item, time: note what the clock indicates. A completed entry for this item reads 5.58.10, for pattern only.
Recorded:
4.55.05
